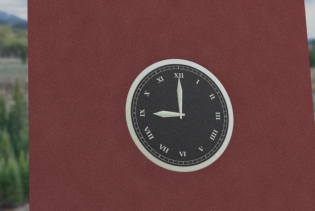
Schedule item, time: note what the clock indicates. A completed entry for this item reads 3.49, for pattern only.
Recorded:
9.00
